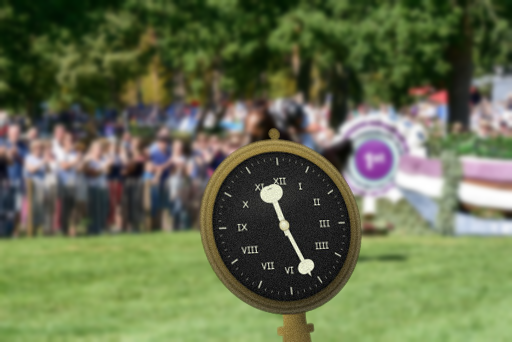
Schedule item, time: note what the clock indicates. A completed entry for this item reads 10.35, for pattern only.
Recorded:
11.26
